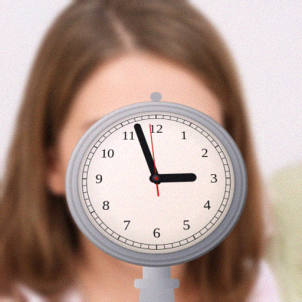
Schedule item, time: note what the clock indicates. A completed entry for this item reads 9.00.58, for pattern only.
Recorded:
2.56.59
